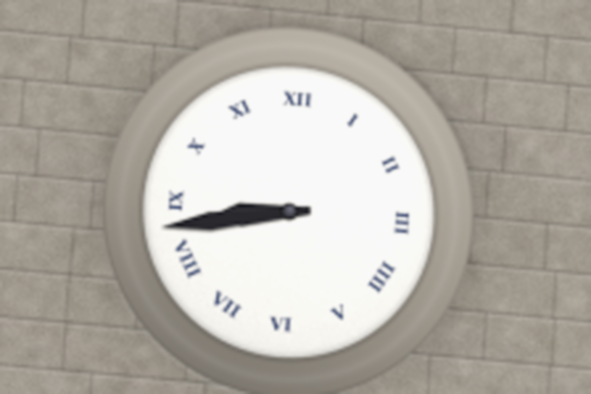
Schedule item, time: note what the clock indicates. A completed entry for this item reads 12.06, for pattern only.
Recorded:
8.43
